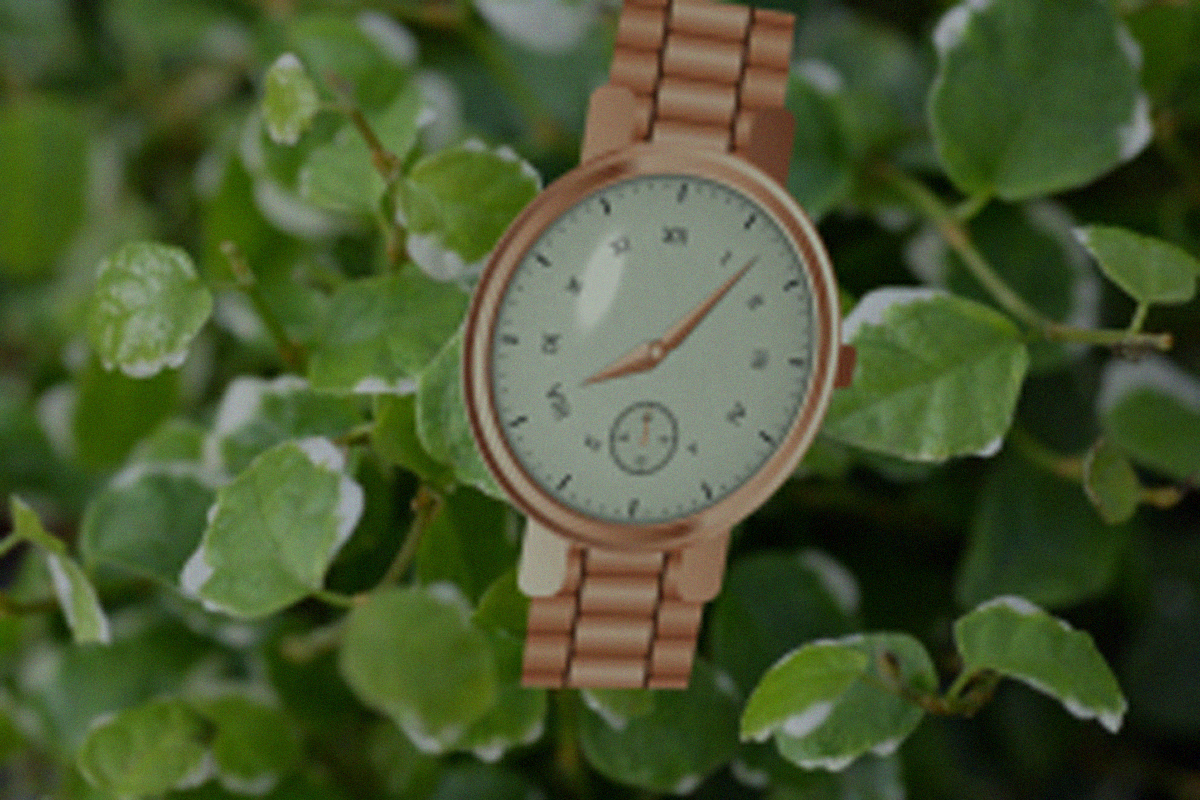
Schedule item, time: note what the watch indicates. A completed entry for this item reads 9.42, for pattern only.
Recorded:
8.07
